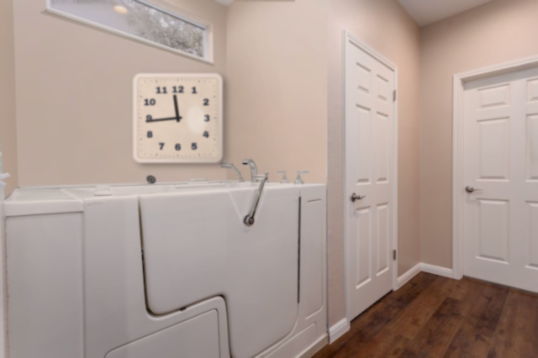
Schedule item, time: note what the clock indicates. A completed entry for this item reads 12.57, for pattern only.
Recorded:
11.44
